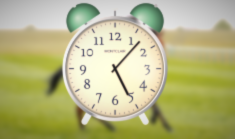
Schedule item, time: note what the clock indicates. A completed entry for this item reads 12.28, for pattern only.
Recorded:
5.07
